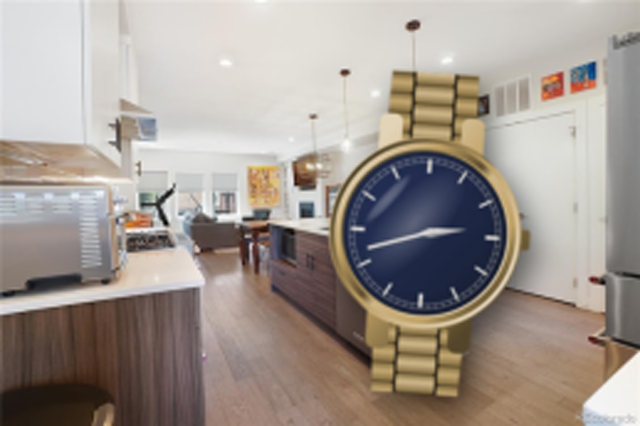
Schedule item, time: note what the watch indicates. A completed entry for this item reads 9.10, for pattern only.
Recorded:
2.42
